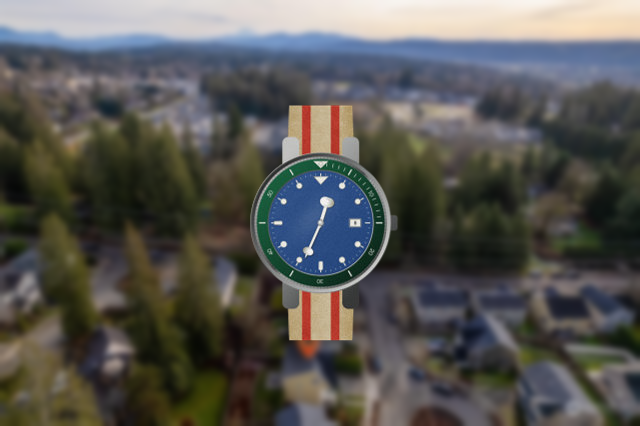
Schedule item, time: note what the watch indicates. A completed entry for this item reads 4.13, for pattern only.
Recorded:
12.34
